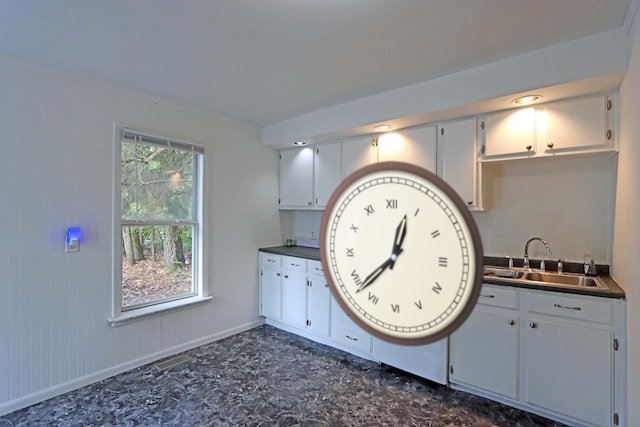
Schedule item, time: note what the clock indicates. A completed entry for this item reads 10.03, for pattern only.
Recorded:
12.38
